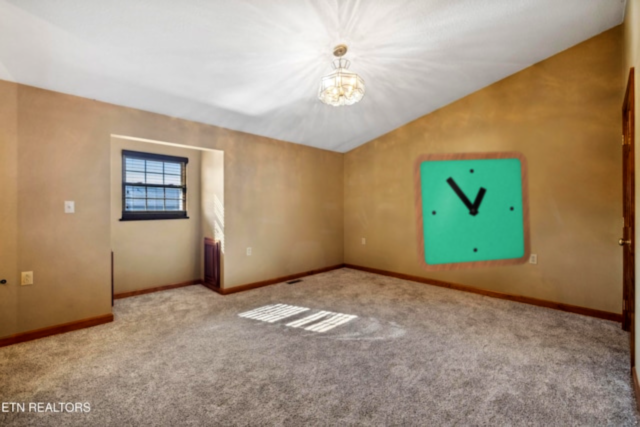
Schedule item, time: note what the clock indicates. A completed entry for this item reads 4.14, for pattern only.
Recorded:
12.54
